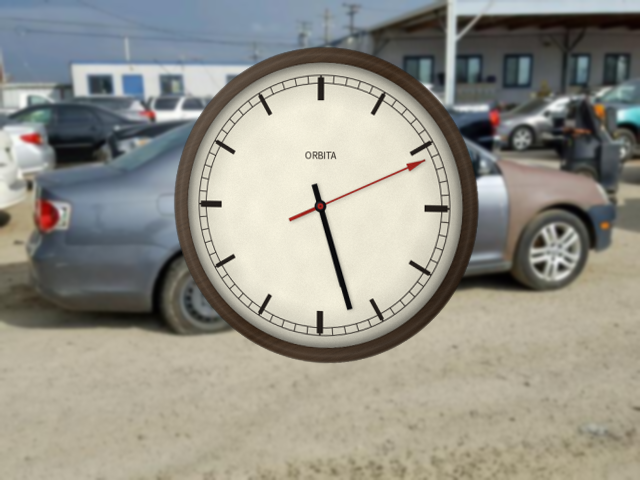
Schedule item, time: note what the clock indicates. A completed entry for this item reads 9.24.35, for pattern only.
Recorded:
5.27.11
